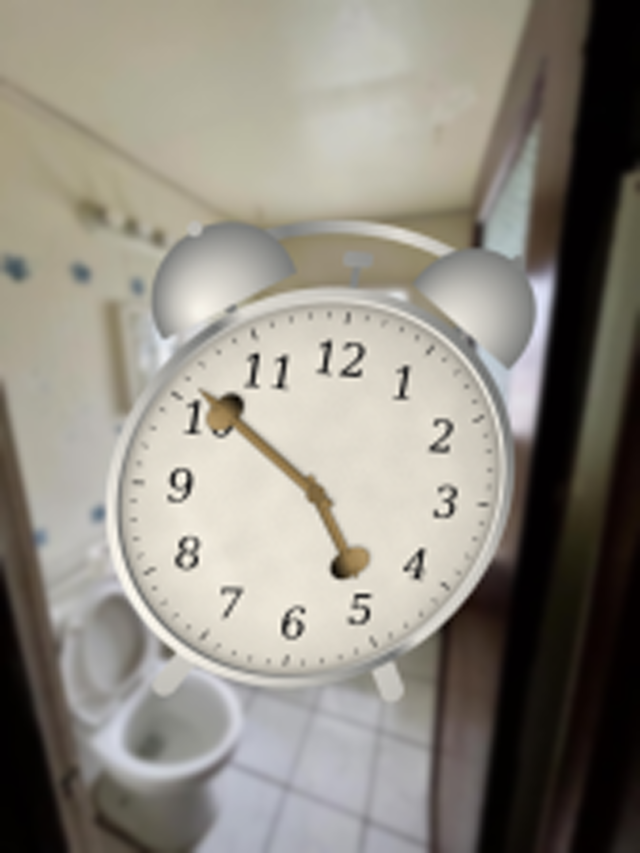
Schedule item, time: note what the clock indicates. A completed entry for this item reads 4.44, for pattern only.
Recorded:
4.51
